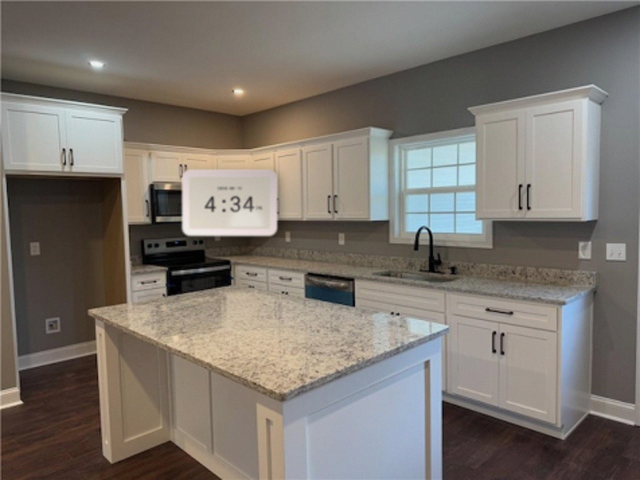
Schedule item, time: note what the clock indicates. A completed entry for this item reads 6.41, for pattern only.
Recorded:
4.34
